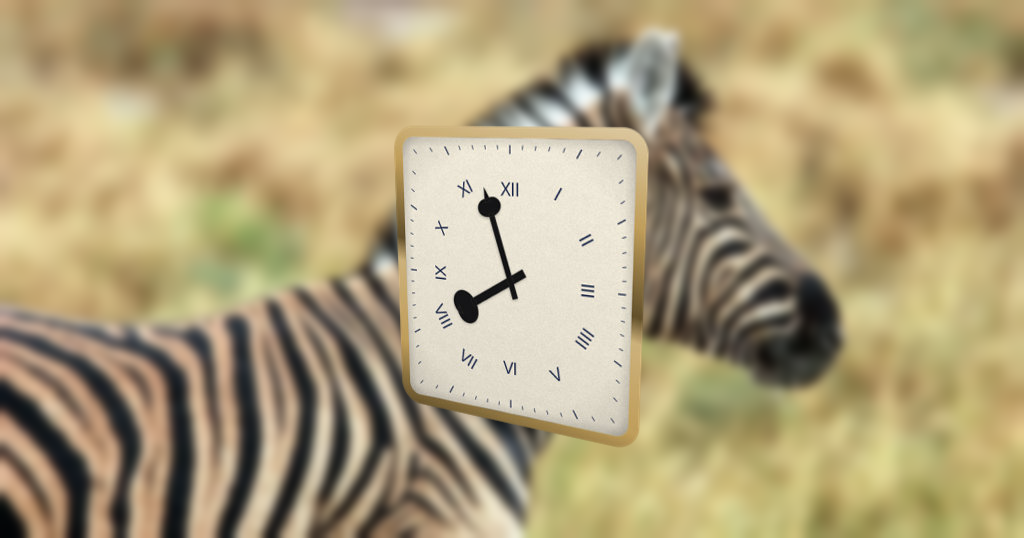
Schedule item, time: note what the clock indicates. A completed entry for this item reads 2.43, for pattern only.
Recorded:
7.57
